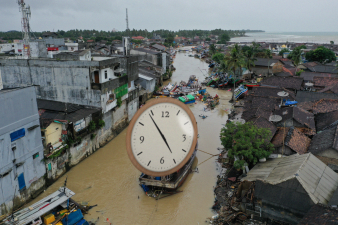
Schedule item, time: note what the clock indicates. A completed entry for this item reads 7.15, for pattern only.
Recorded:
4.54
